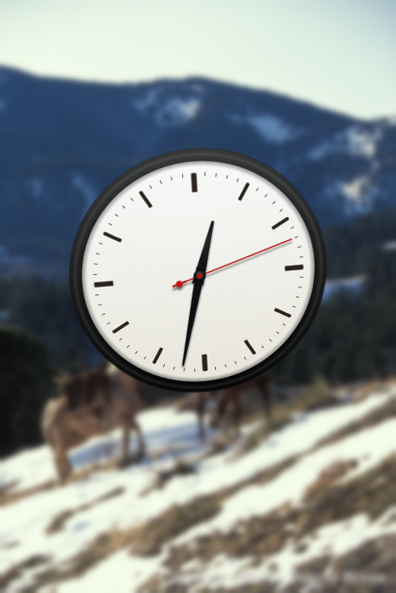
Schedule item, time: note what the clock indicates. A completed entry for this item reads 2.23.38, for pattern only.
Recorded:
12.32.12
